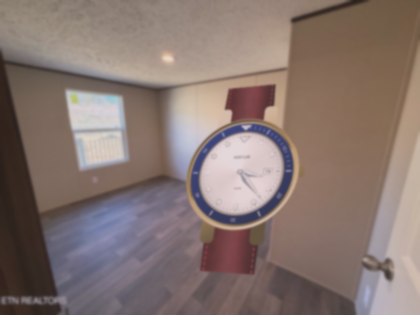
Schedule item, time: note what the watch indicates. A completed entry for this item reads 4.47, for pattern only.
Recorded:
3.23
